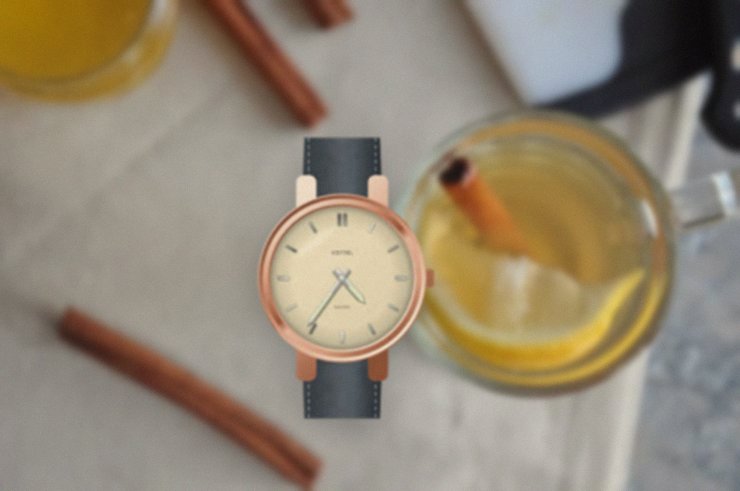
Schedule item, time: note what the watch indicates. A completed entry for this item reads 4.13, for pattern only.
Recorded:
4.36
